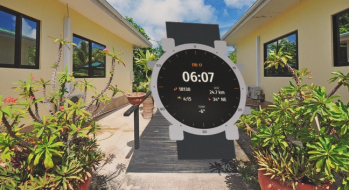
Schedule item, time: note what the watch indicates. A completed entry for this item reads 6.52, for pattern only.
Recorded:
6.07
